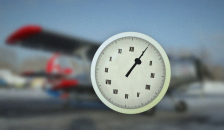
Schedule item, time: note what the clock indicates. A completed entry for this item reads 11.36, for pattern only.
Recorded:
1.05
